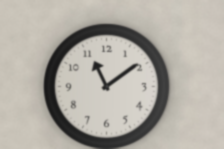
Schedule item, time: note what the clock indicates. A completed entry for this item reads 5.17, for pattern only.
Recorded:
11.09
